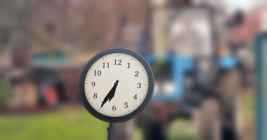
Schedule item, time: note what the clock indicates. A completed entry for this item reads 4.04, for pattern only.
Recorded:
6.35
